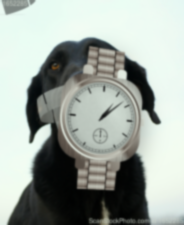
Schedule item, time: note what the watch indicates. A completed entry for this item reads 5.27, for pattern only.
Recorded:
1.08
